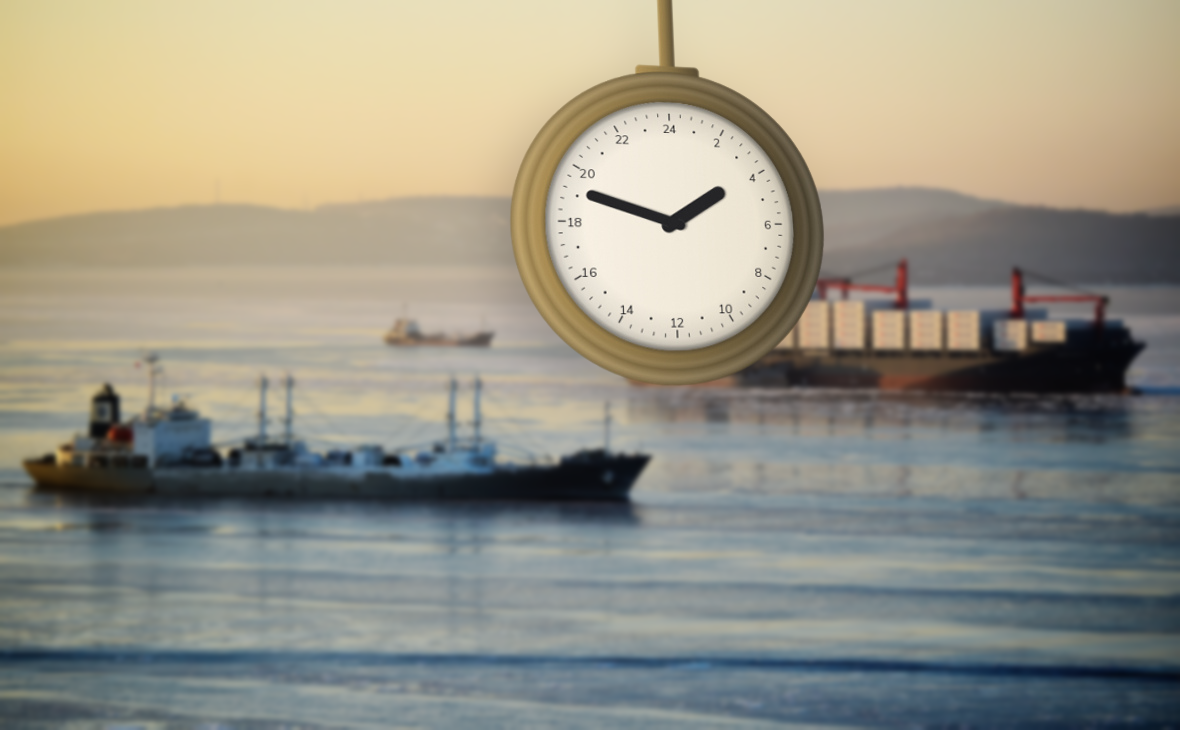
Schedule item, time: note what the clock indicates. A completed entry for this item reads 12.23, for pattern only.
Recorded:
3.48
